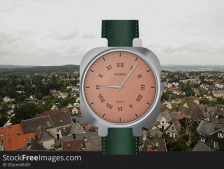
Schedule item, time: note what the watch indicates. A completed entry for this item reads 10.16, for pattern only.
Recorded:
9.06
